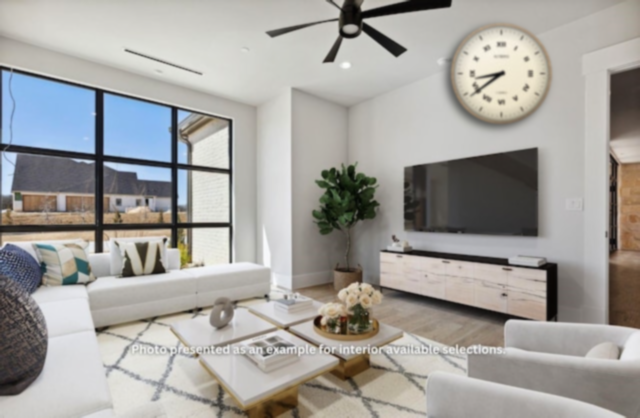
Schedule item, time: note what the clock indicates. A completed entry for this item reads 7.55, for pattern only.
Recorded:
8.39
